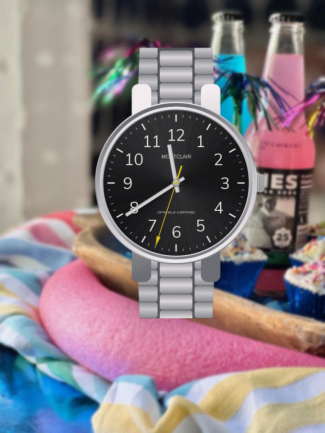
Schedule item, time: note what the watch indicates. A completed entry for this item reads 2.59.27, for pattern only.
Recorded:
11.39.33
